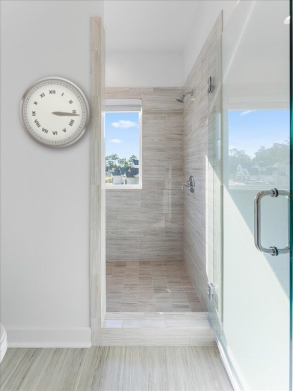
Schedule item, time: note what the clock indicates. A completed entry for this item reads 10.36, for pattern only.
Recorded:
3.16
